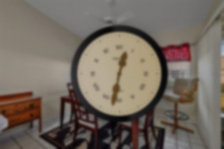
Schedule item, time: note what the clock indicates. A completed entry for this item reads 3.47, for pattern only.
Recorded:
12.32
